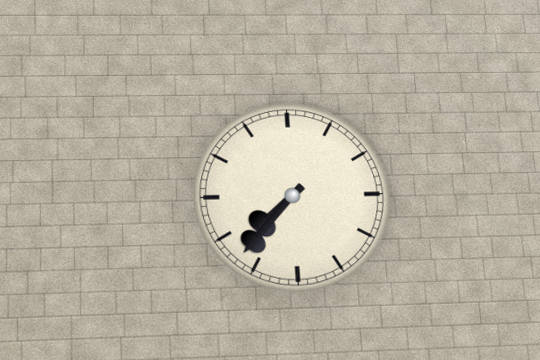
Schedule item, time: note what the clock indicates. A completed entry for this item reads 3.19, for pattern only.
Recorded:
7.37
